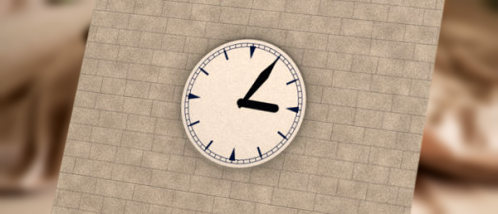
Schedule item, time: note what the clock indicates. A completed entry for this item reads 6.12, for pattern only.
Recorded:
3.05
